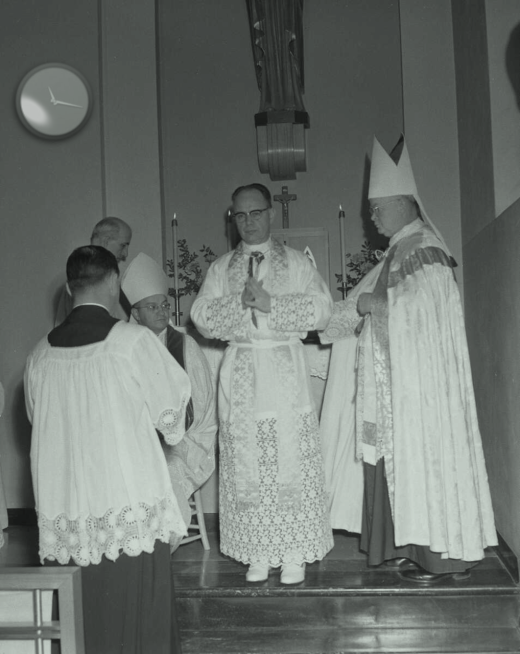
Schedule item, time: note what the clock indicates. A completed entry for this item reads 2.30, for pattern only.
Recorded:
11.17
